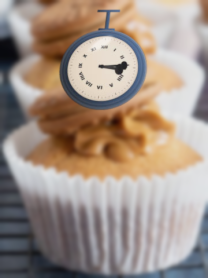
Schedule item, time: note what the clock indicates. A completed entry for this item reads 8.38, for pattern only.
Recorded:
3.14
